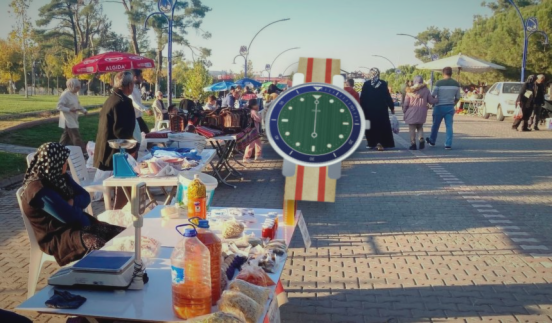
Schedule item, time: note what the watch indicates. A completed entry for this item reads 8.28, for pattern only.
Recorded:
6.00
